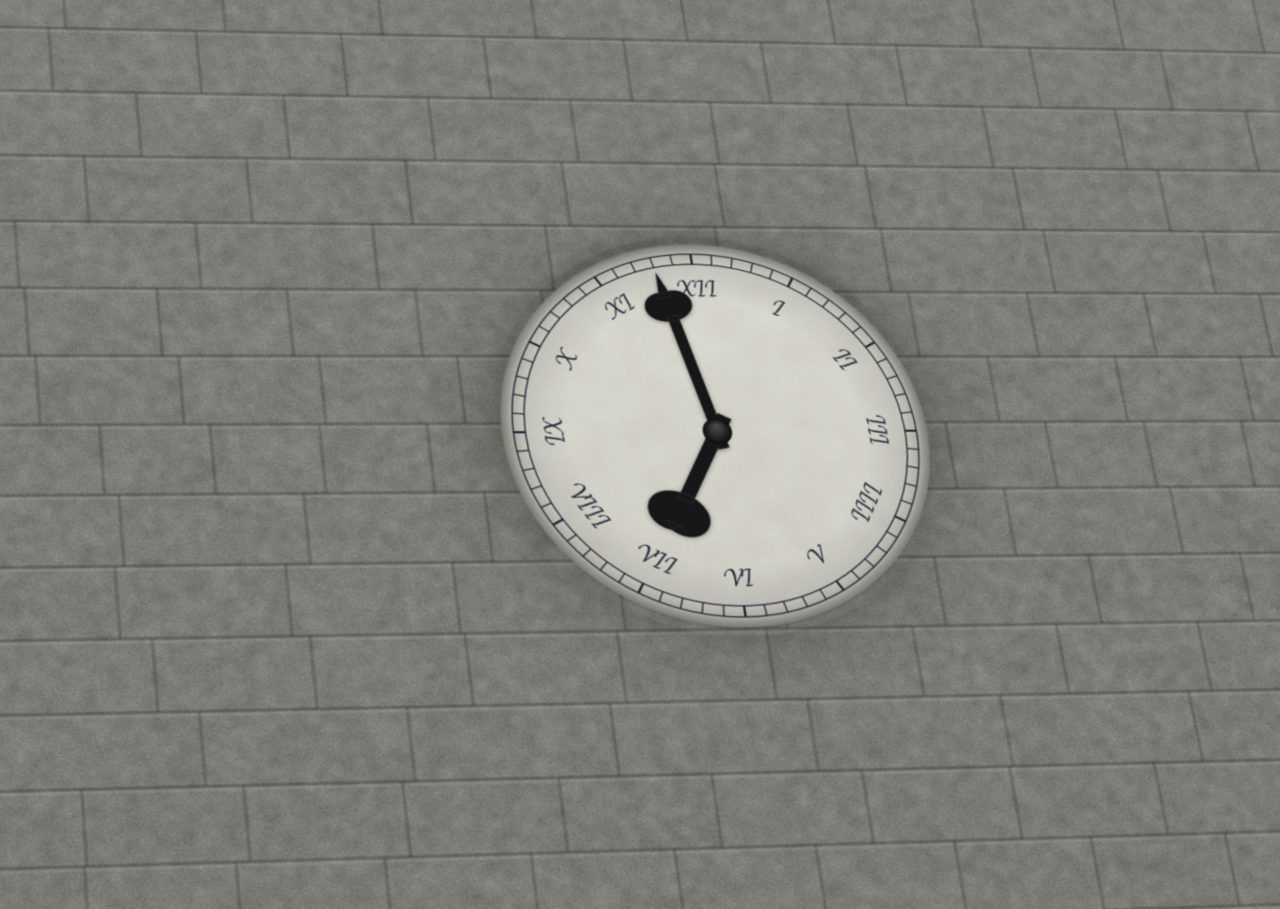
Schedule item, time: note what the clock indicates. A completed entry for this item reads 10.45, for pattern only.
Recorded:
6.58
